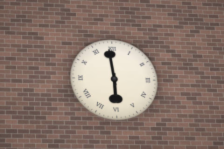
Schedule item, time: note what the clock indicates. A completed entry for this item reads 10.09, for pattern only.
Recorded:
5.59
